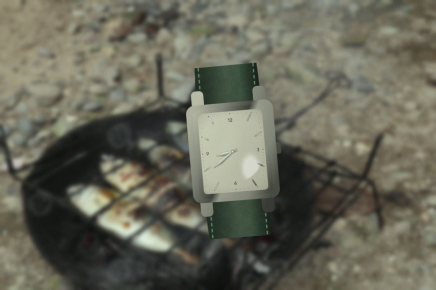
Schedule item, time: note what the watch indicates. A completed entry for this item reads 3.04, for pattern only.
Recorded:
8.39
